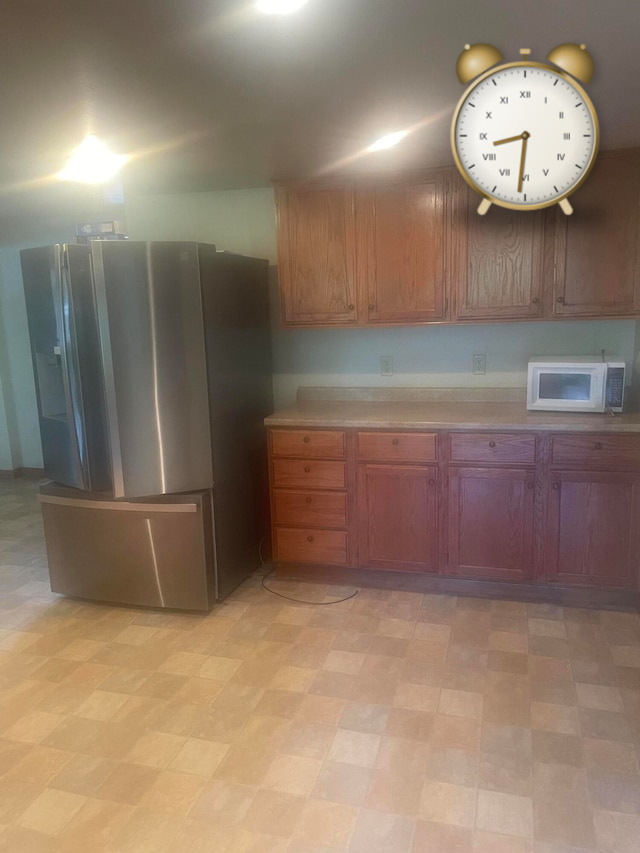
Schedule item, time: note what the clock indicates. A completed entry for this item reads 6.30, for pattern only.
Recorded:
8.31
